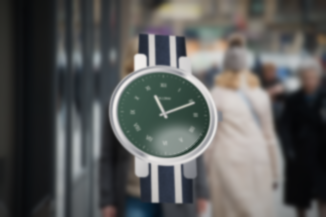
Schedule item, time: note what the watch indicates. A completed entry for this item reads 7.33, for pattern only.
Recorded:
11.11
